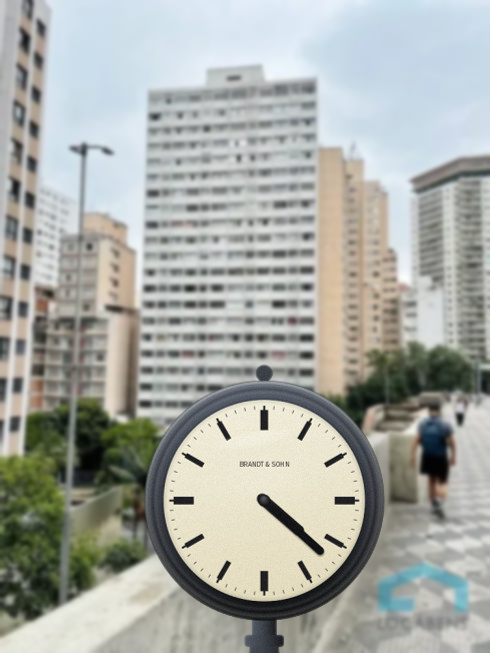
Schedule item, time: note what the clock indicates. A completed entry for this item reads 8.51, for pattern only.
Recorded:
4.22
